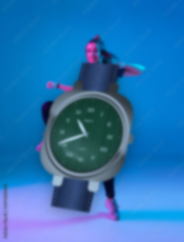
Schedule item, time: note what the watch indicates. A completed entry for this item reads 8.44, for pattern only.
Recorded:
10.41
